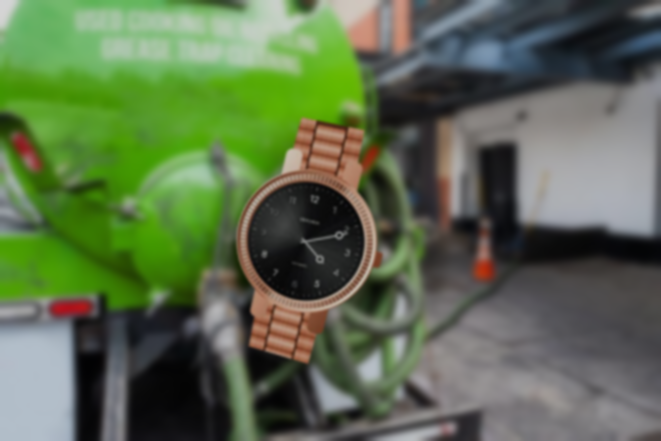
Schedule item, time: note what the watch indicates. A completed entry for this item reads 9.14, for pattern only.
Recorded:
4.11
